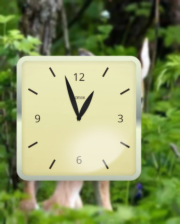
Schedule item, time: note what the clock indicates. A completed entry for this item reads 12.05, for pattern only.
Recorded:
12.57
